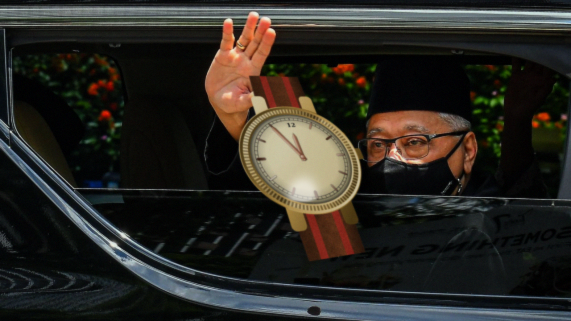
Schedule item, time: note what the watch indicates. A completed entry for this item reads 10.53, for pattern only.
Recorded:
11.55
